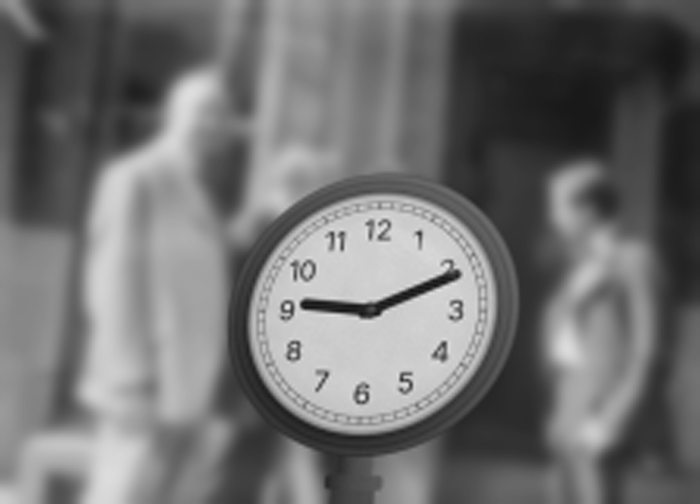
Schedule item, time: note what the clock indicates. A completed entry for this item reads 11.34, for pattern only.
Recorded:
9.11
